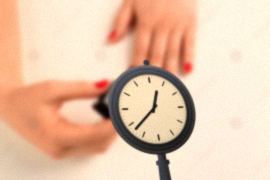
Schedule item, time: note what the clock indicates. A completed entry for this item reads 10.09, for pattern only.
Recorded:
12.38
